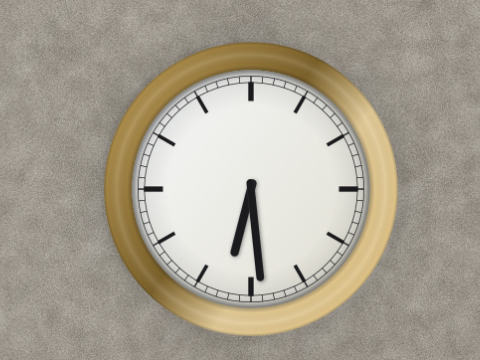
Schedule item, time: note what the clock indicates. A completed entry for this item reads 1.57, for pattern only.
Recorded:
6.29
